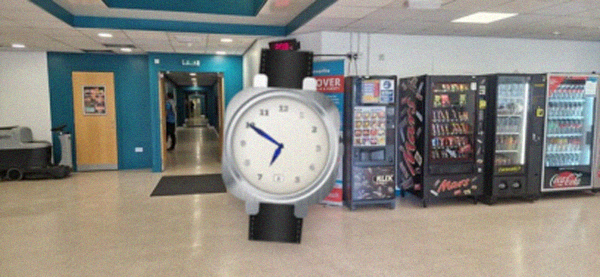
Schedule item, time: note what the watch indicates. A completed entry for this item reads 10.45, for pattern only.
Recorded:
6.50
